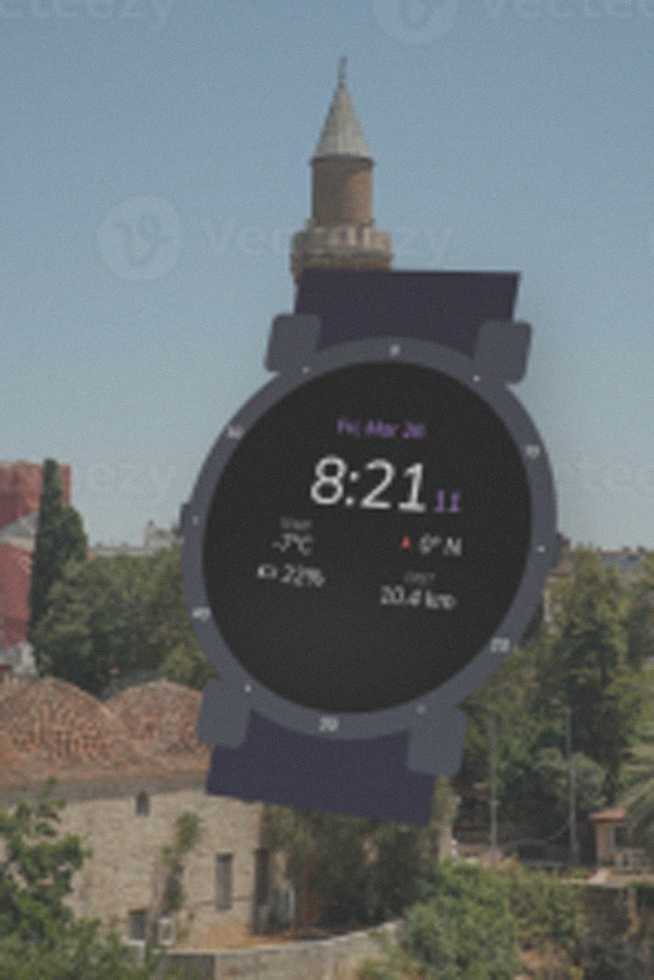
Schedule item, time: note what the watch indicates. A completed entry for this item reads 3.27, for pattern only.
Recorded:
8.21
